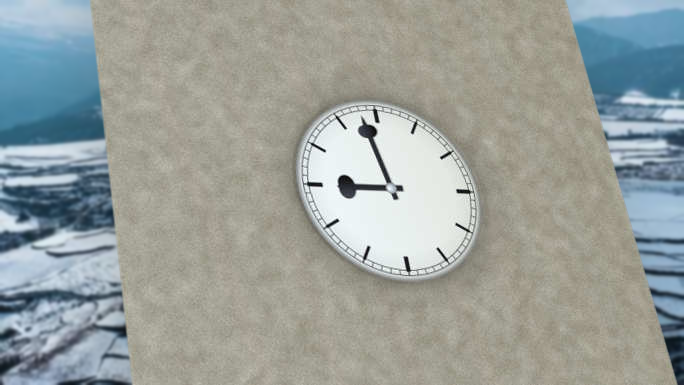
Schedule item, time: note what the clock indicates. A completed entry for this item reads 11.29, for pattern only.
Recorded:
8.58
